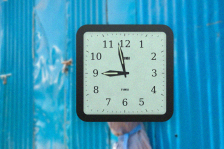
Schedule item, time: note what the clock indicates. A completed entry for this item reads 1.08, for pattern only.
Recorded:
8.58
